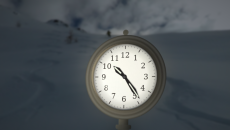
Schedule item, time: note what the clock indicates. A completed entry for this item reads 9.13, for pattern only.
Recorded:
10.24
